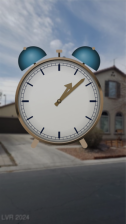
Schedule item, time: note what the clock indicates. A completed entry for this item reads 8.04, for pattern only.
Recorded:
1.08
